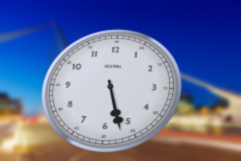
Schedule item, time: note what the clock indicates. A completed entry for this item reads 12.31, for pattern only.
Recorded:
5.27
